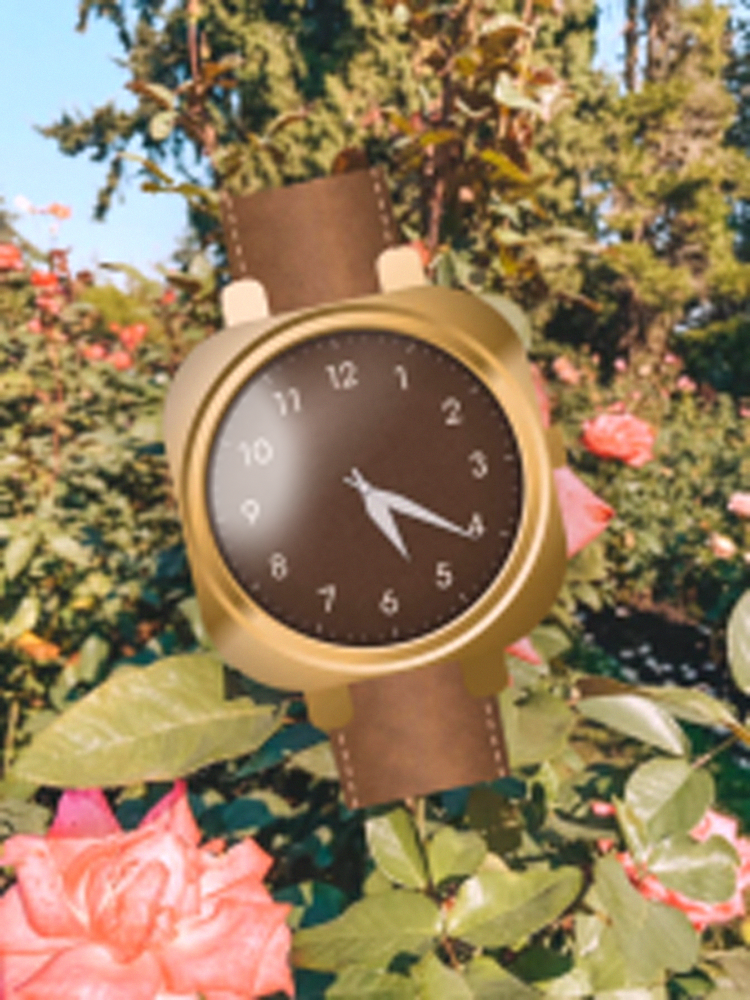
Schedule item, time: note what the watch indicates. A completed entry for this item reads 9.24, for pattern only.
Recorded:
5.21
